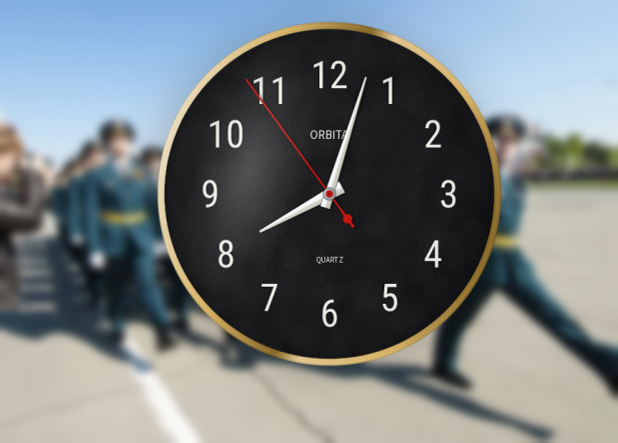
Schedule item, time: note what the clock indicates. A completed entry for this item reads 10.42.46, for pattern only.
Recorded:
8.02.54
